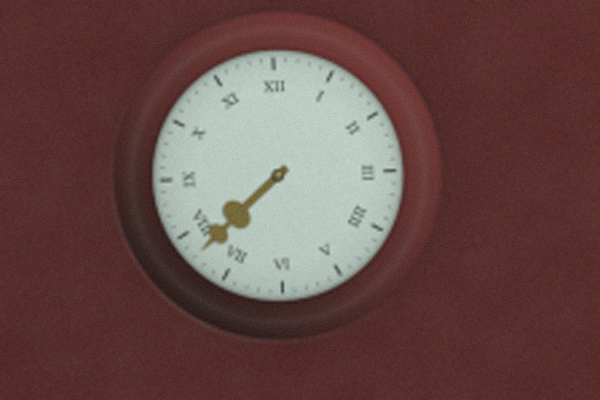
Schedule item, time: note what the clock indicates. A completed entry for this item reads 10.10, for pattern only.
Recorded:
7.38
